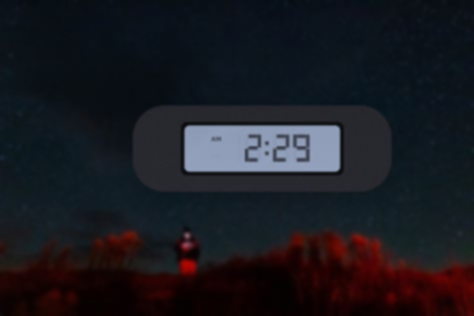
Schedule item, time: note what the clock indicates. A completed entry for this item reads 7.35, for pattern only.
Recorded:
2.29
